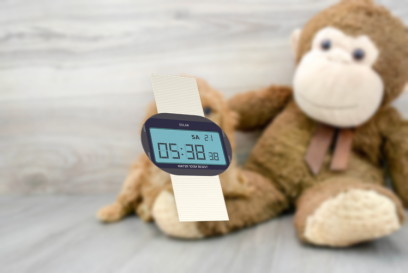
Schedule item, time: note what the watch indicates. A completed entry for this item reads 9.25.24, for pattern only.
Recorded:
5.38.38
